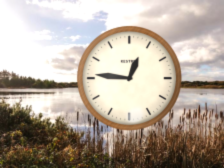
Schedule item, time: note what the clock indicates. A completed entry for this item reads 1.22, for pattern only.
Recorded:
12.46
